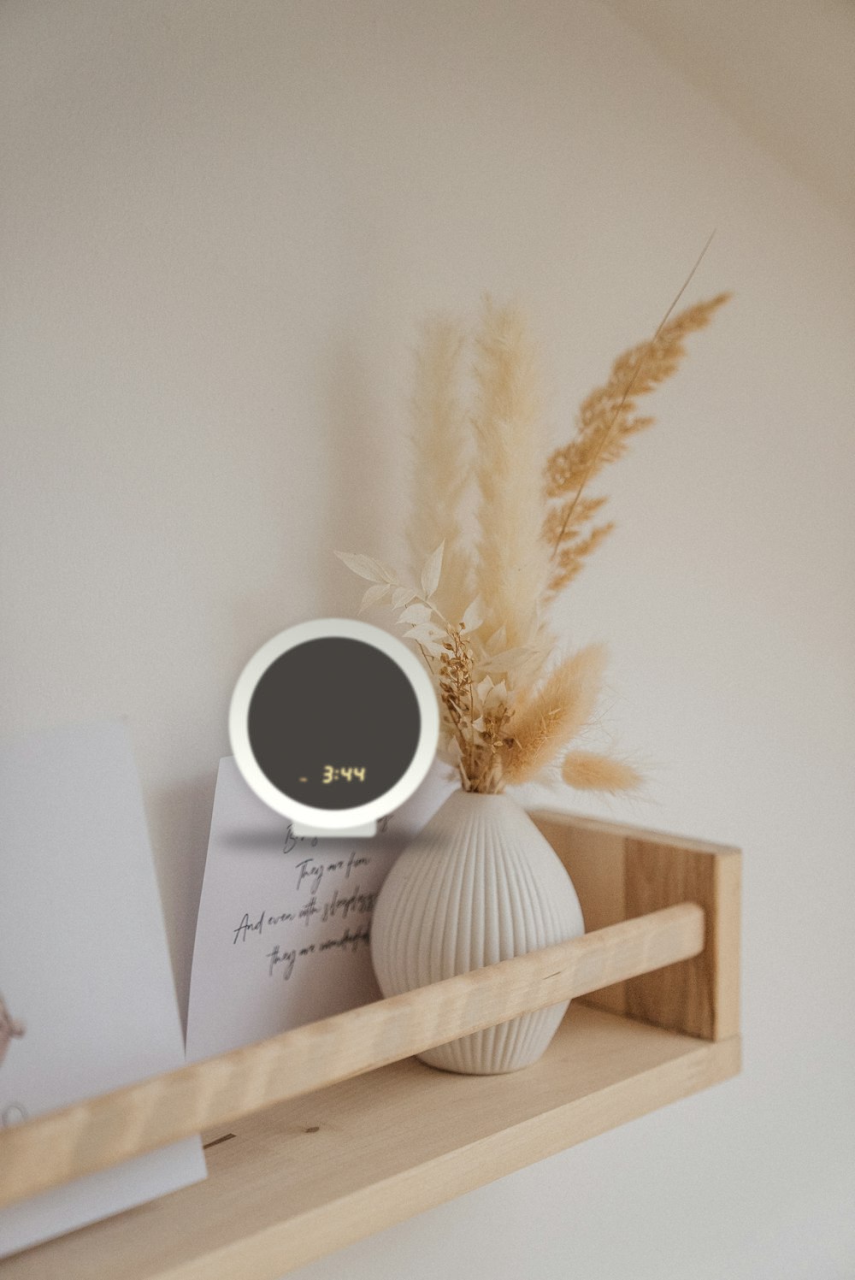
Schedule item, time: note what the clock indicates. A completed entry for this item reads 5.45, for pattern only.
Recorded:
3.44
